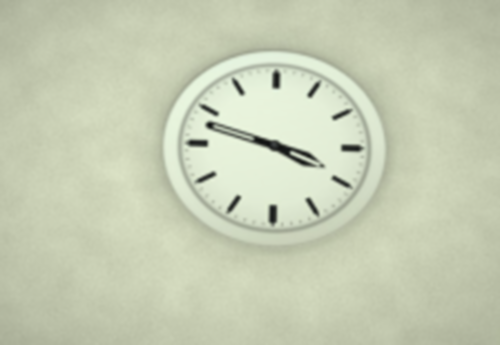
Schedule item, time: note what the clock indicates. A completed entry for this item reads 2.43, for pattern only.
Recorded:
3.48
